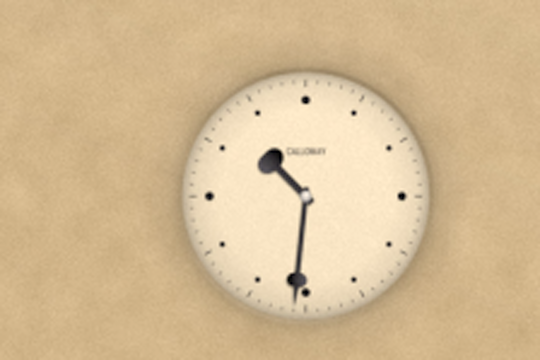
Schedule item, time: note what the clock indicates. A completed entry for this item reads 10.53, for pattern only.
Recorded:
10.31
